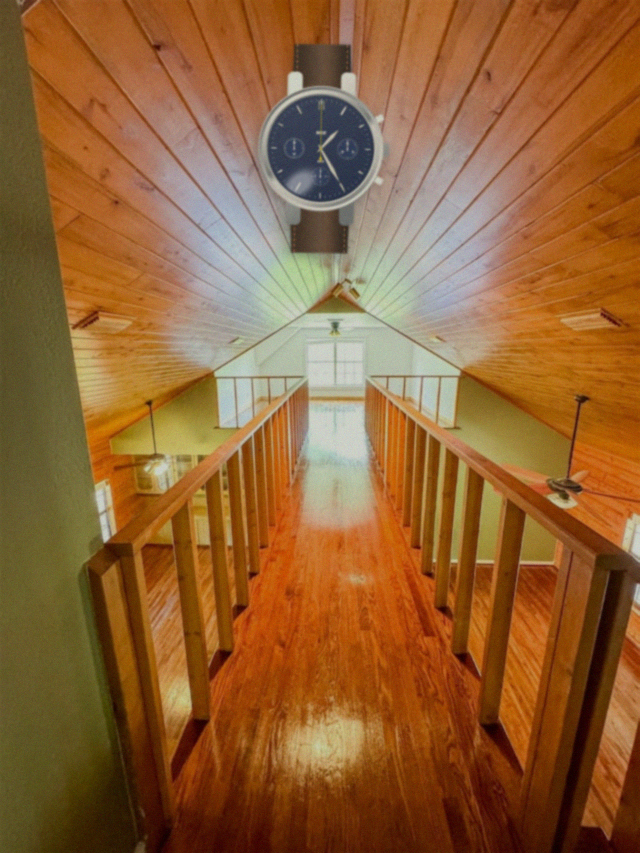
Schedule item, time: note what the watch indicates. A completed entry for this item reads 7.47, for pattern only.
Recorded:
1.25
